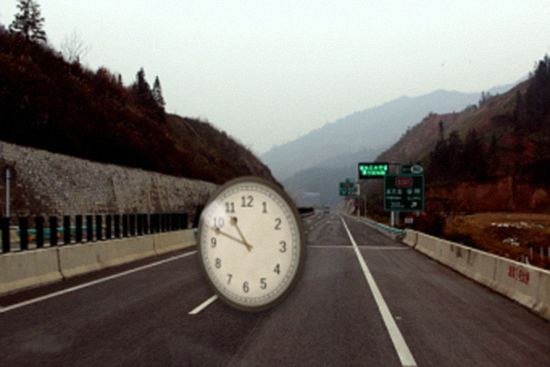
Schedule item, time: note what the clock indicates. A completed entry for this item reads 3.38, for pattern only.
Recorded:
10.48
